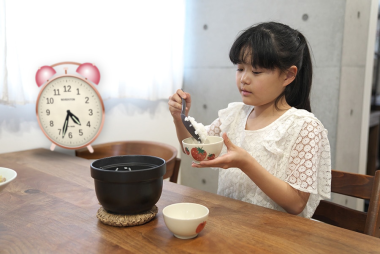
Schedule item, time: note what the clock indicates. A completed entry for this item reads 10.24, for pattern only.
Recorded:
4.33
